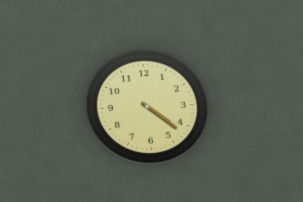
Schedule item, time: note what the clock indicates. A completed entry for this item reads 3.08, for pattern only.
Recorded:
4.22
